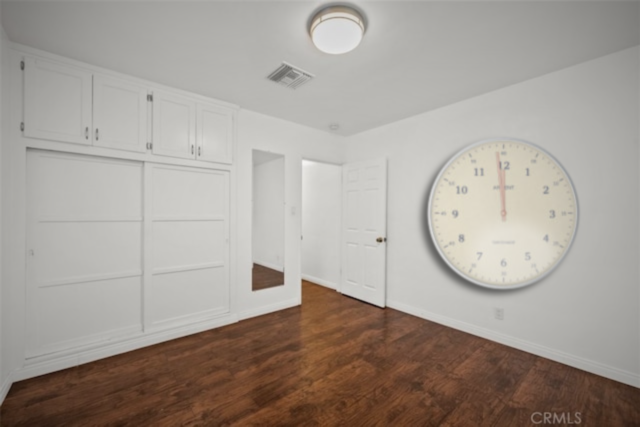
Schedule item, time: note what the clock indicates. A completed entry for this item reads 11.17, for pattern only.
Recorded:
11.59
